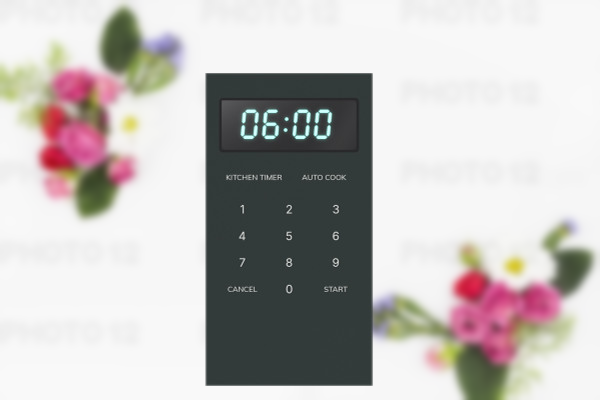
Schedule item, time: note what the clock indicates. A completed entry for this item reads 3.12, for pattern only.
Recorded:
6.00
